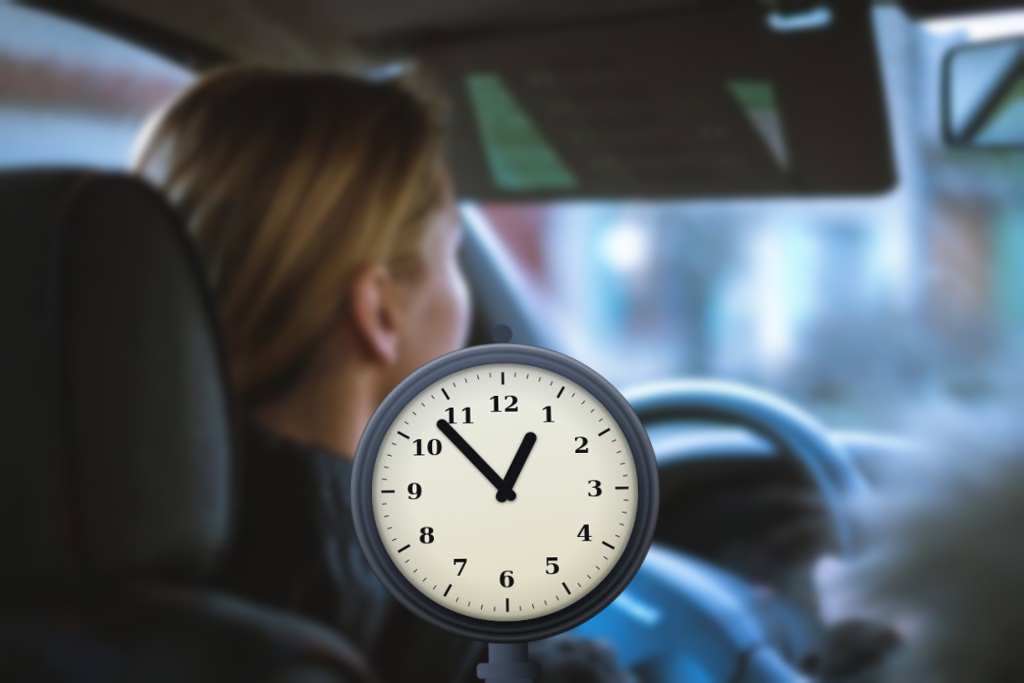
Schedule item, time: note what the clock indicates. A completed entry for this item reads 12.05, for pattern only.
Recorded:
12.53
